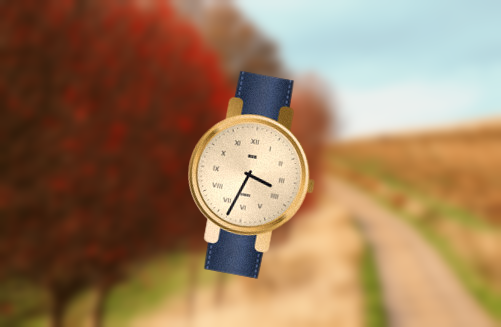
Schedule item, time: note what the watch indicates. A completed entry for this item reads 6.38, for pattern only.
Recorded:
3.33
